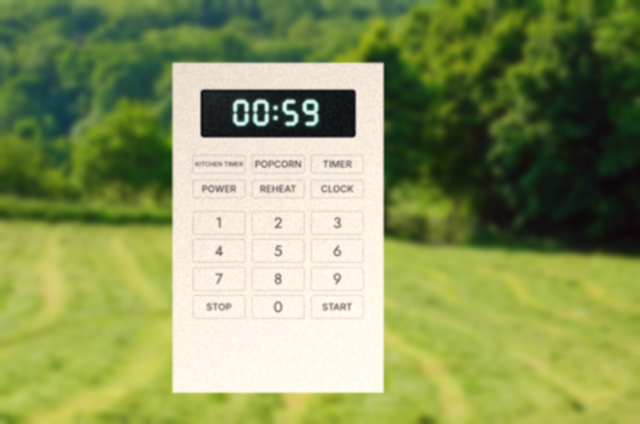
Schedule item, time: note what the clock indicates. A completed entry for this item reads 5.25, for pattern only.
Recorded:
0.59
